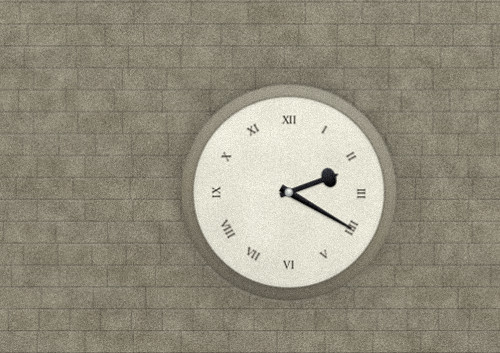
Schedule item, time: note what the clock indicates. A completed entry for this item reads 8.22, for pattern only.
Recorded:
2.20
